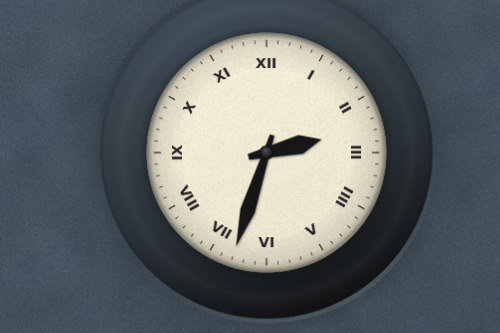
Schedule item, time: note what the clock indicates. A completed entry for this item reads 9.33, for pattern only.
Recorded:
2.33
